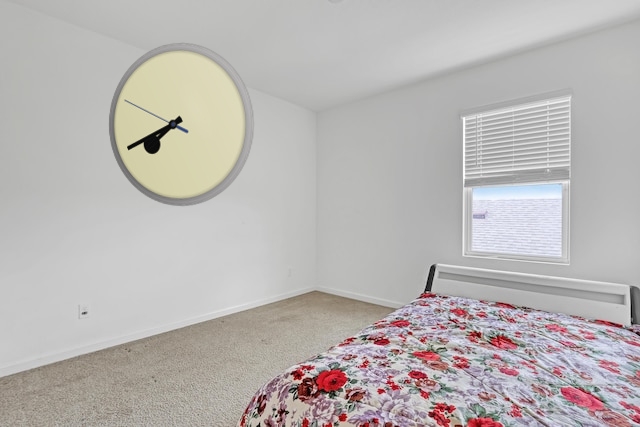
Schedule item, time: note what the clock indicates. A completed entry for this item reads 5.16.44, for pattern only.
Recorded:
7.40.49
